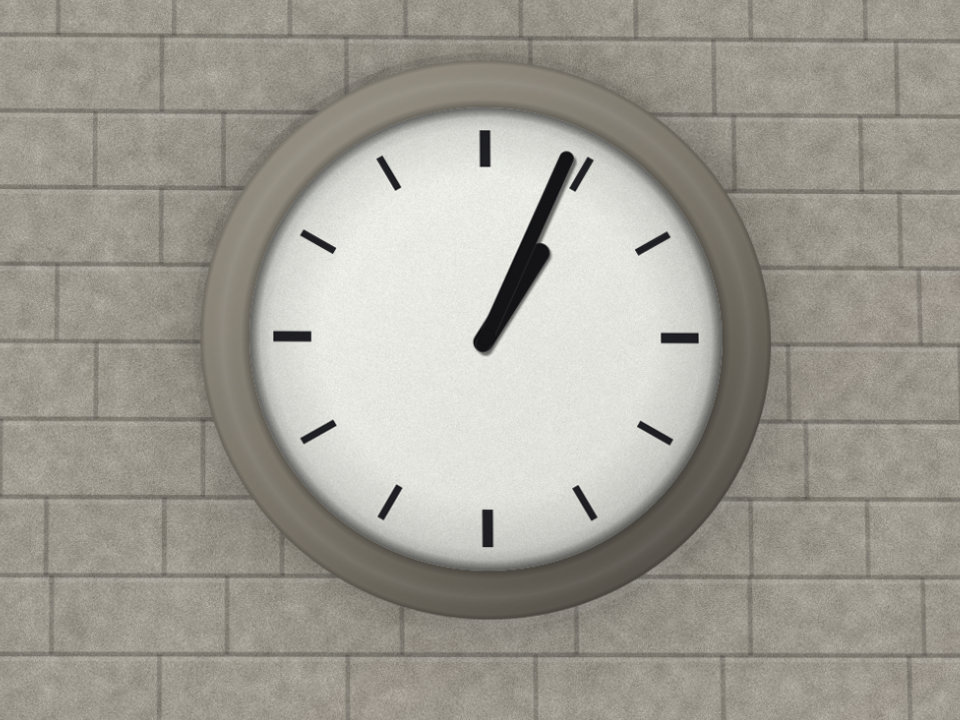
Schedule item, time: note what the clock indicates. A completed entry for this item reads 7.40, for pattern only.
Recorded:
1.04
